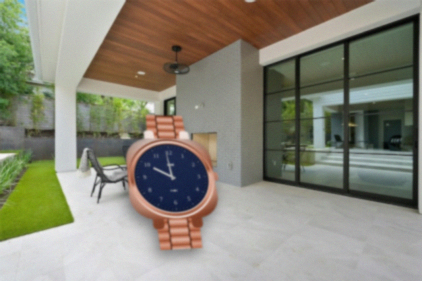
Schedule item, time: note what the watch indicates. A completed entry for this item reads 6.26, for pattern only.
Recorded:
9.59
